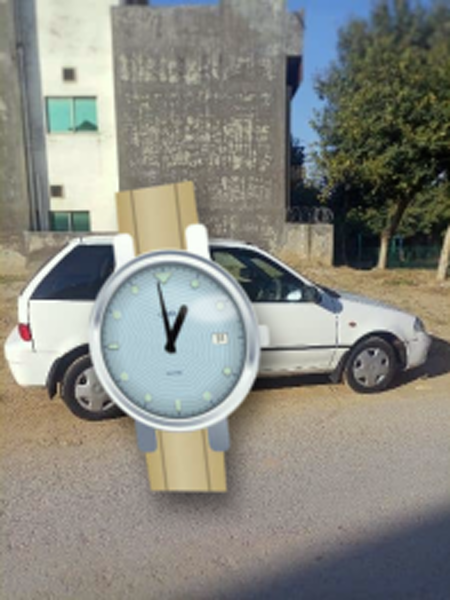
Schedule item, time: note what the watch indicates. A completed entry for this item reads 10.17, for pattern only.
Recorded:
12.59
